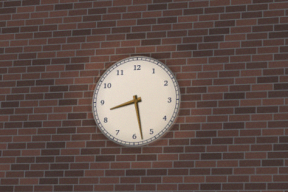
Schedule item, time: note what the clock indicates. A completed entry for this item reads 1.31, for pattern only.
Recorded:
8.28
